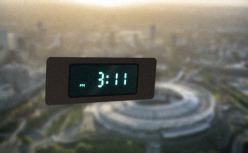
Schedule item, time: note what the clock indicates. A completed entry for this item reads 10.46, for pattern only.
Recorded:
3.11
